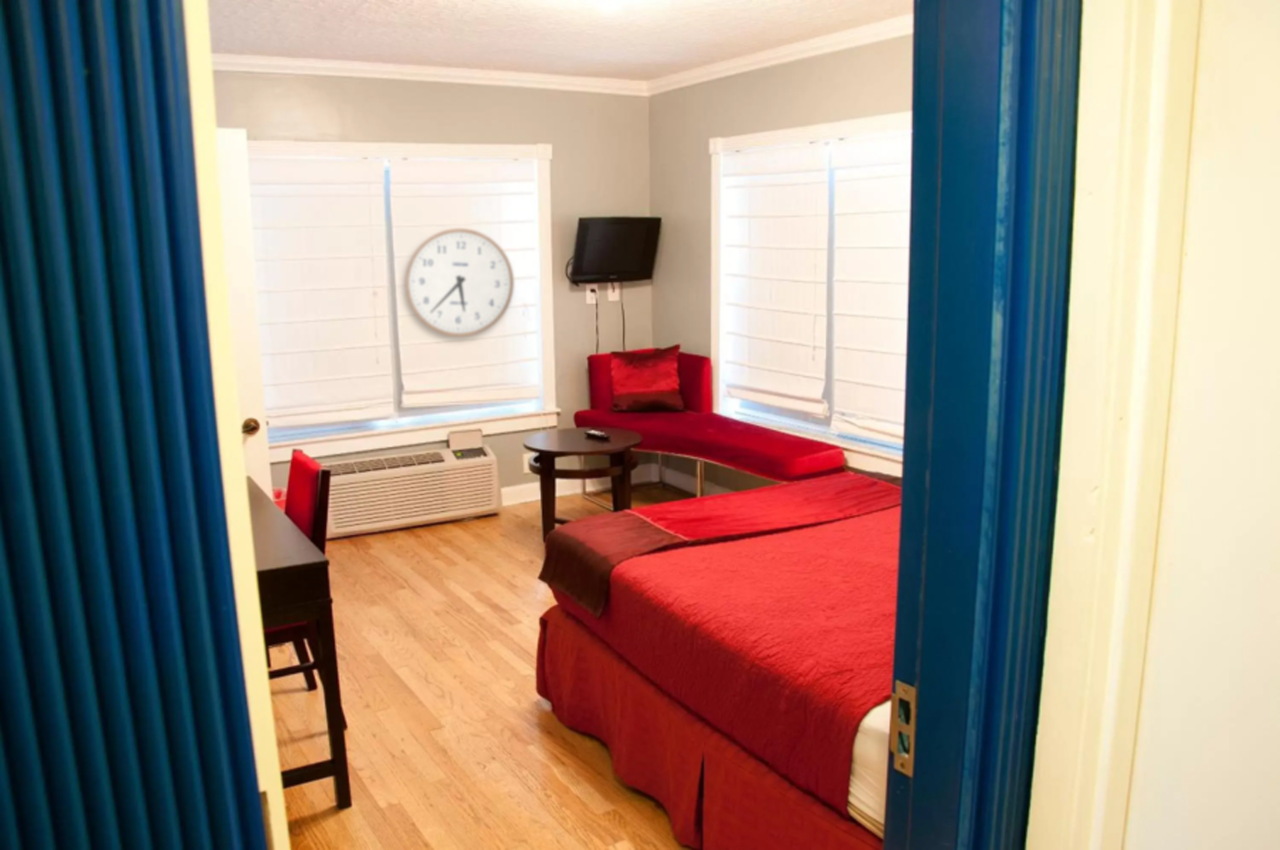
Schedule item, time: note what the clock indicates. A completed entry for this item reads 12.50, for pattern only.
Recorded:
5.37
